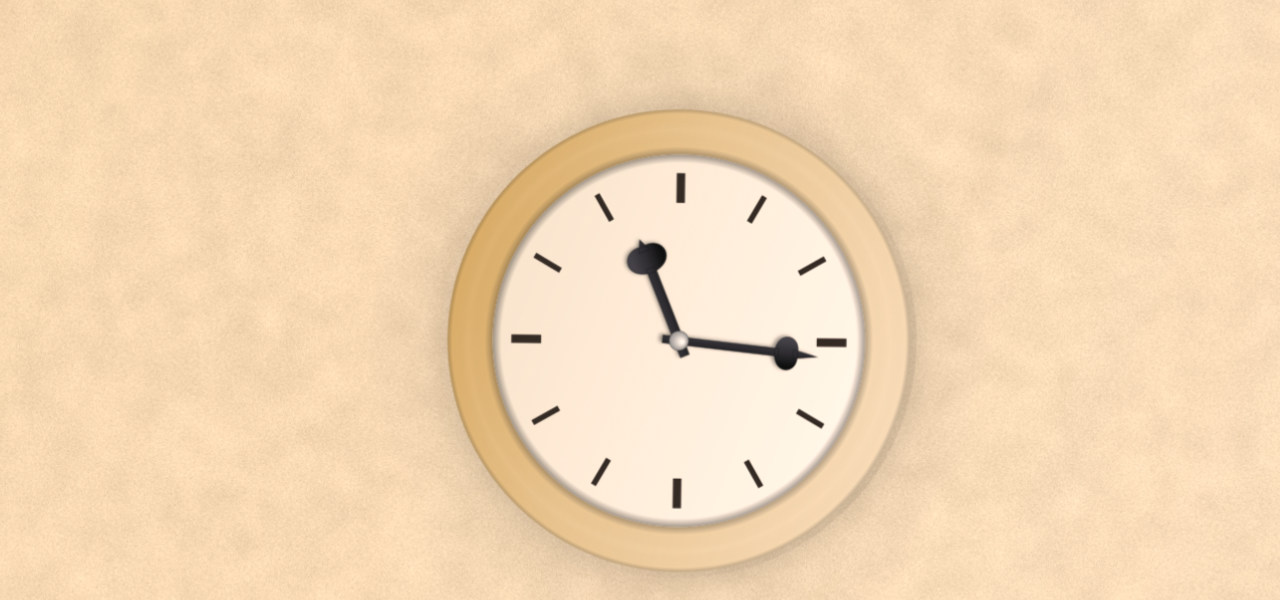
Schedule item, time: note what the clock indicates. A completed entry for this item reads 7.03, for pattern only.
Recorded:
11.16
